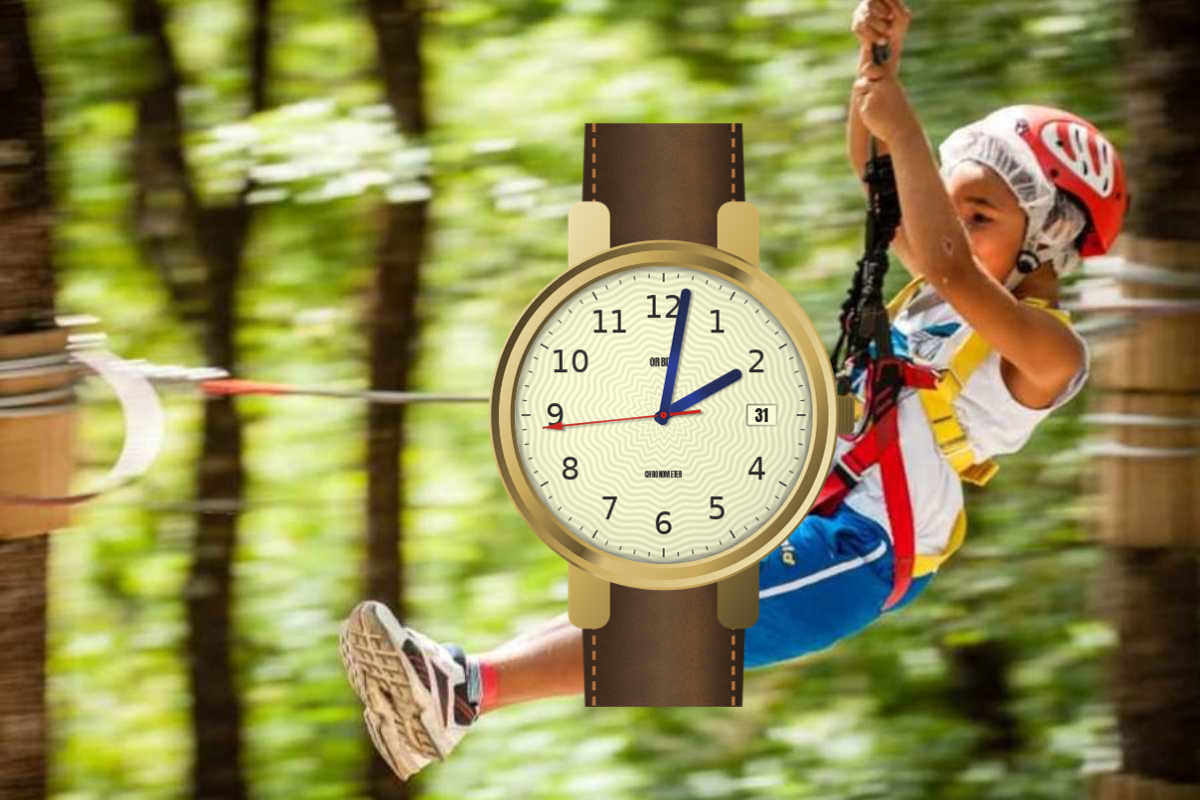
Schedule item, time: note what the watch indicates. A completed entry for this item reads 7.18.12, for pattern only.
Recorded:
2.01.44
